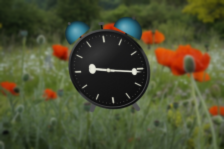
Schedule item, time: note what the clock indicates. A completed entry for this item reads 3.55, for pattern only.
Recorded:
9.16
